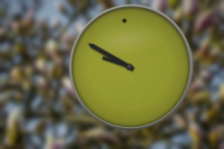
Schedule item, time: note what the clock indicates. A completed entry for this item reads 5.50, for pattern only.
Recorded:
9.51
